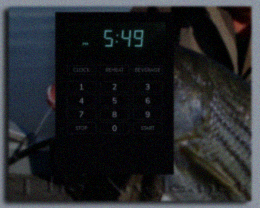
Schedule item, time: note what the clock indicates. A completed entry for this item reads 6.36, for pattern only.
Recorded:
5.49
